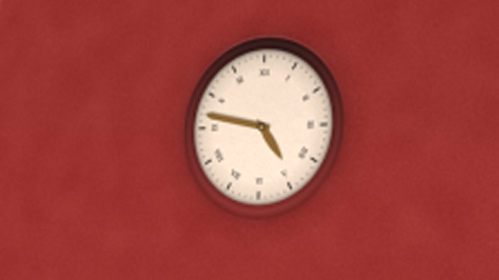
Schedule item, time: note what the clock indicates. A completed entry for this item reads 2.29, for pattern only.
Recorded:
4.47
